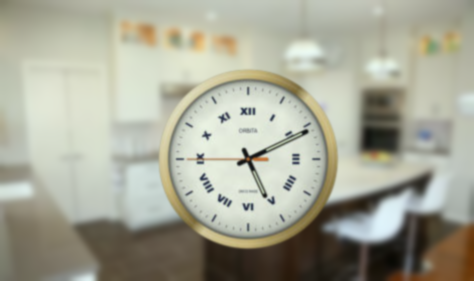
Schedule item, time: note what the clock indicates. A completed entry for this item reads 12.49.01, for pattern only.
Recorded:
5.10.45
